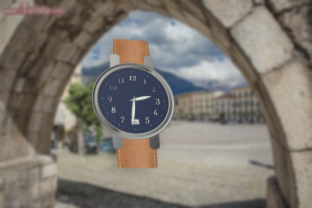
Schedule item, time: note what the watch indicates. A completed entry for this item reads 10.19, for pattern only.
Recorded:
2.31
